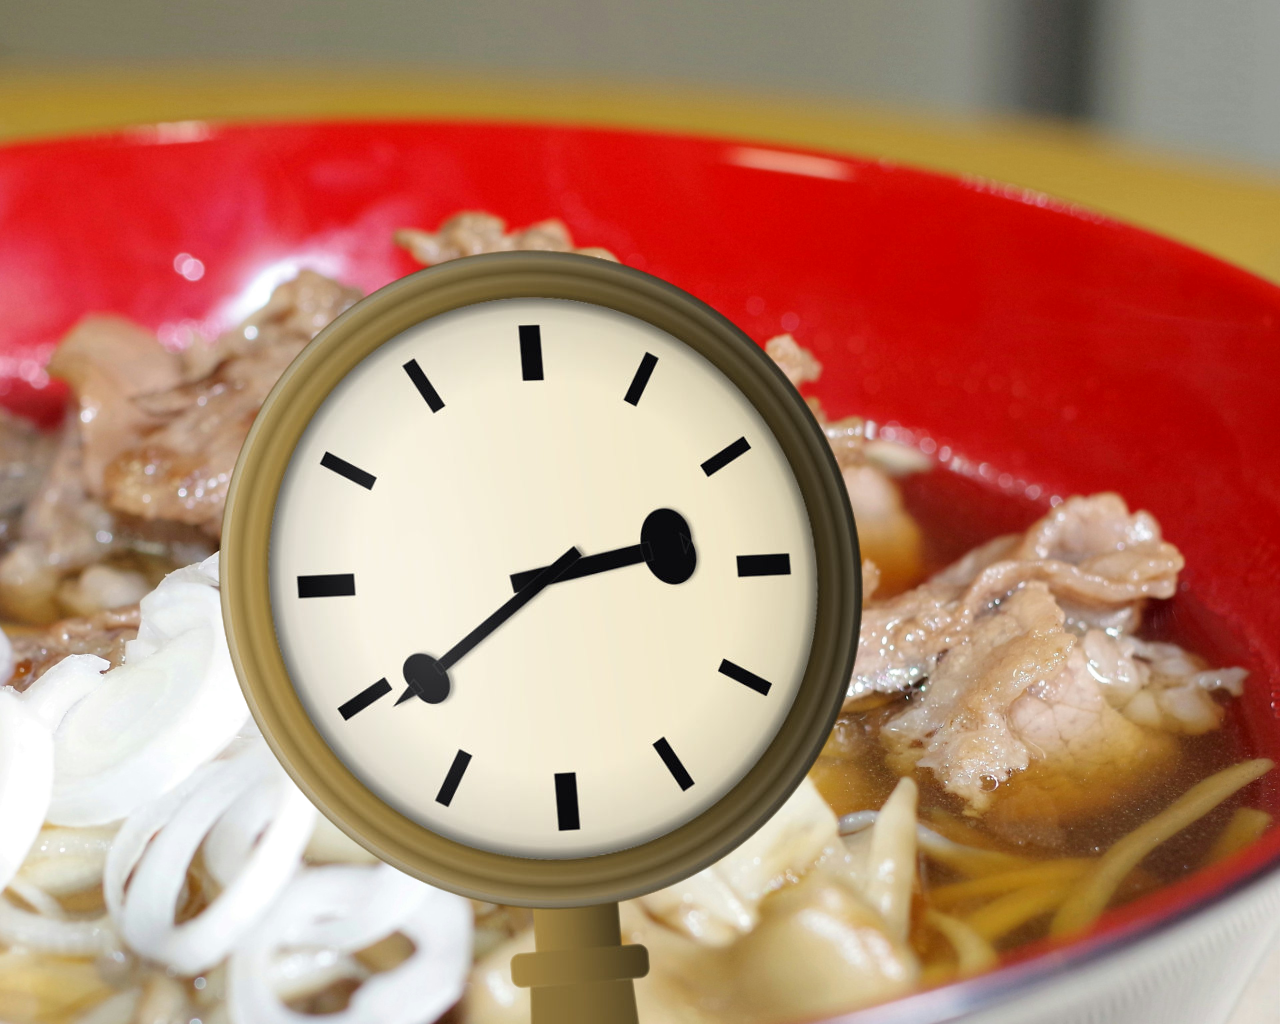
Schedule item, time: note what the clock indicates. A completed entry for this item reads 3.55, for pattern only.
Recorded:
2.39
